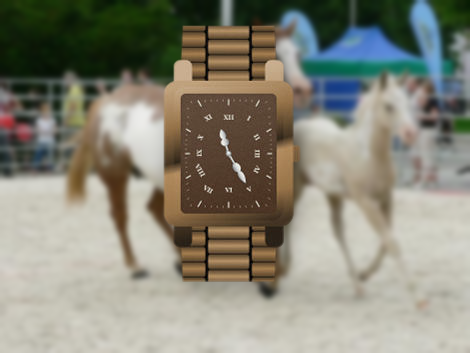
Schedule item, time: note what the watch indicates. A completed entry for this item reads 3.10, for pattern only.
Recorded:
11.25
